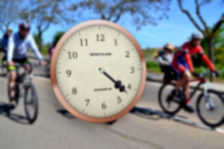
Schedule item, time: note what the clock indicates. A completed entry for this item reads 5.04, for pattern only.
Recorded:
4.22
